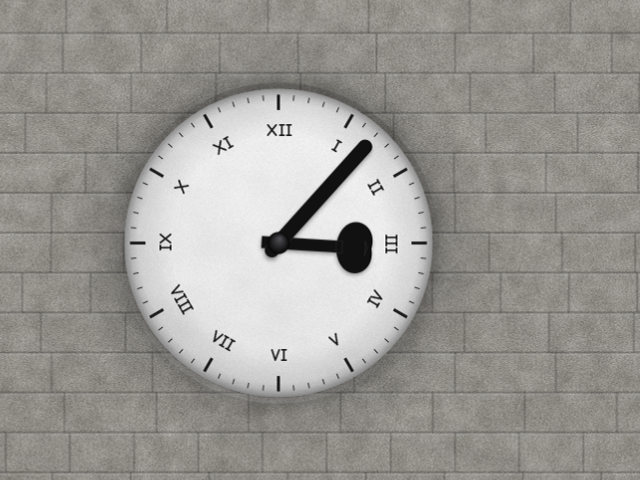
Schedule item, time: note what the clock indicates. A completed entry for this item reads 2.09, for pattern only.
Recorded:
3.07
